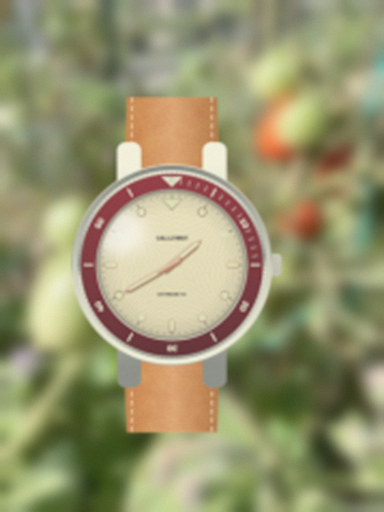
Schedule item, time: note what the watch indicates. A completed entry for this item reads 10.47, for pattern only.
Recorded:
1.40
